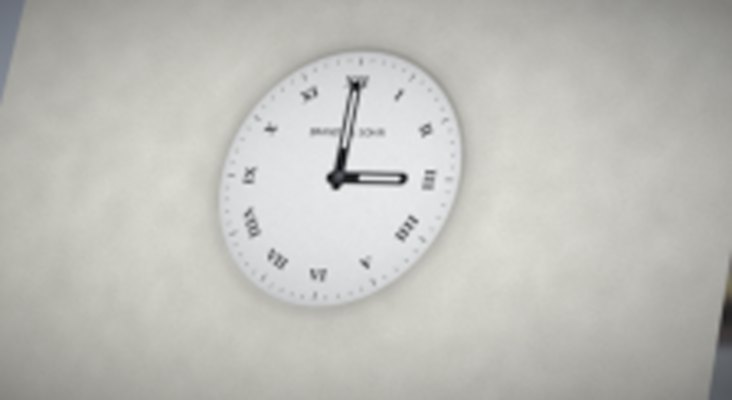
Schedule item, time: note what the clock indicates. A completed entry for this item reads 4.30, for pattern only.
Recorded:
3.00
